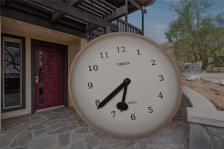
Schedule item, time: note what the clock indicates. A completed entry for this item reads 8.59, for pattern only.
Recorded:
6.39
